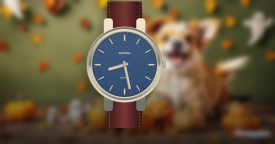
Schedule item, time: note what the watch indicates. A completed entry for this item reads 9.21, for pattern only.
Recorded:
8.28
